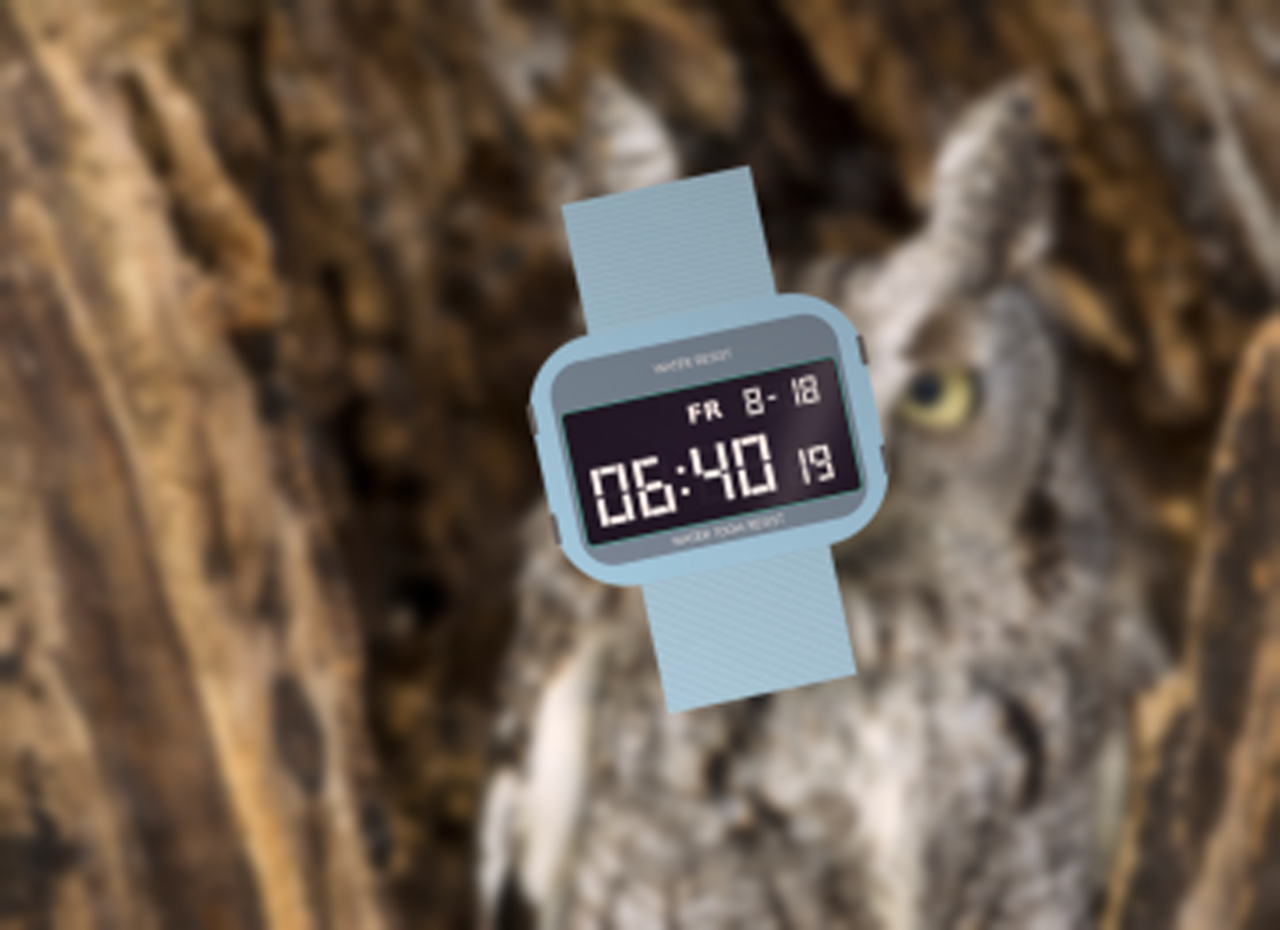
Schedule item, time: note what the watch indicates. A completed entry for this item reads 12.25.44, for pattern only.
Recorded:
6.40.19
